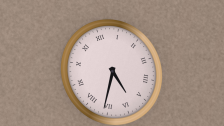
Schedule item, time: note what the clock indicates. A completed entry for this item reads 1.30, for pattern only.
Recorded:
5.36
